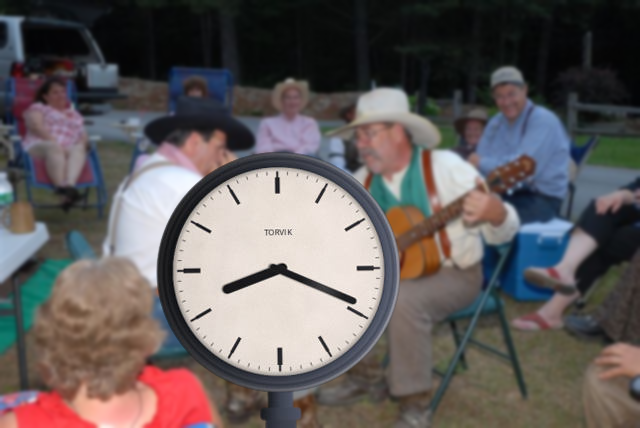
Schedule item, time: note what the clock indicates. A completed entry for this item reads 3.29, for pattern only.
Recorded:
8.19
